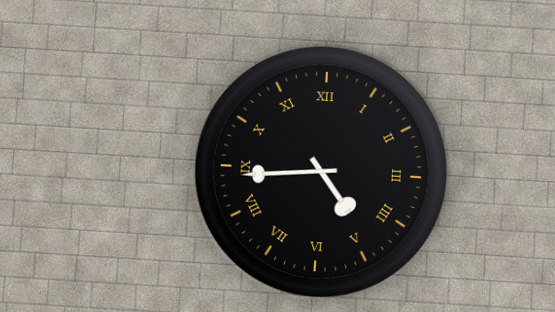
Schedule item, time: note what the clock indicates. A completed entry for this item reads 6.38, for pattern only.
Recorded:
4.44
